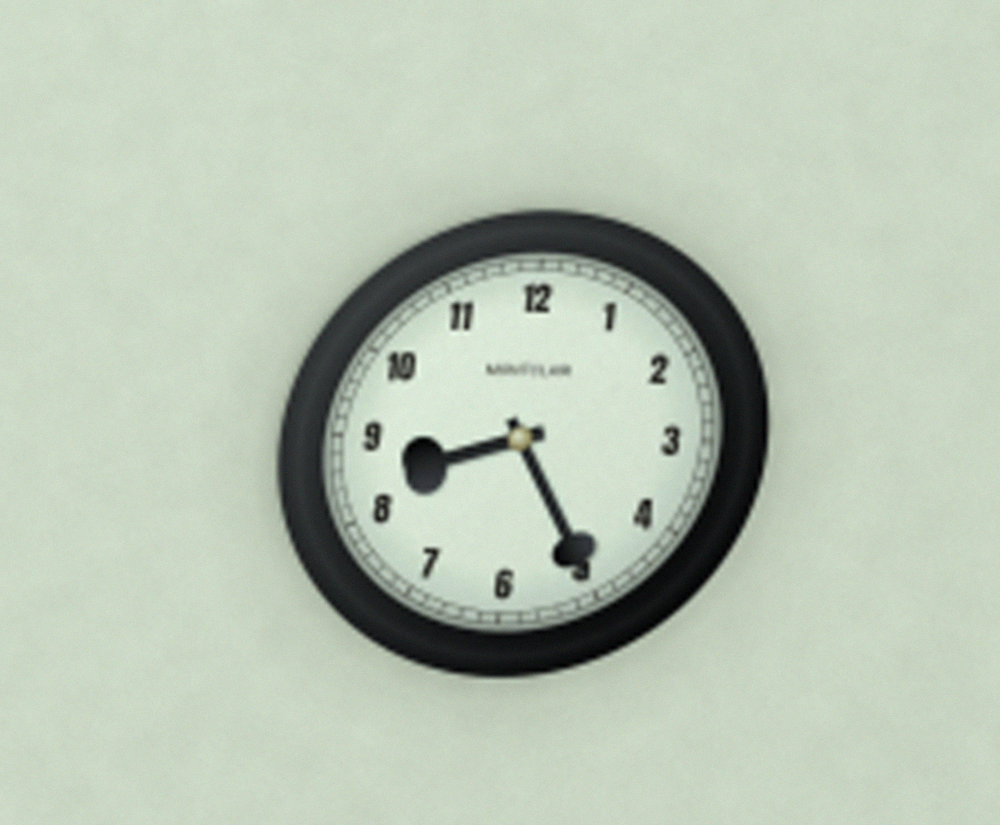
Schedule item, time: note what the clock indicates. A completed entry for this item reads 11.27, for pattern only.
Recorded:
8.25
